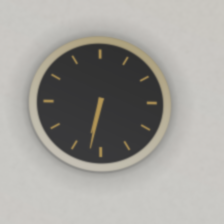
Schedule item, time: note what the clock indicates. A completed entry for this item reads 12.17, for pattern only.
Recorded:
6.32
